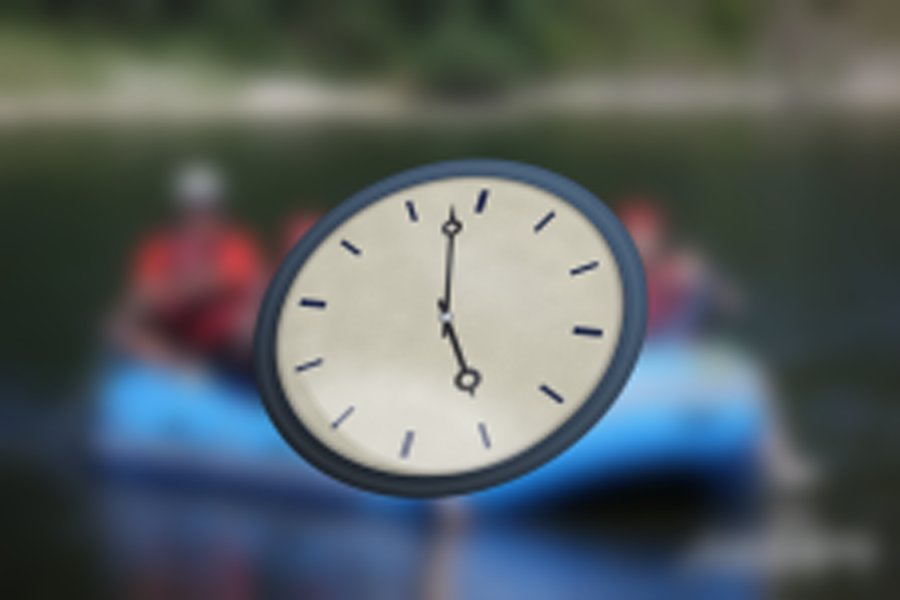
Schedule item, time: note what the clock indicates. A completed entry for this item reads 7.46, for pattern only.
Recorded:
4.58
